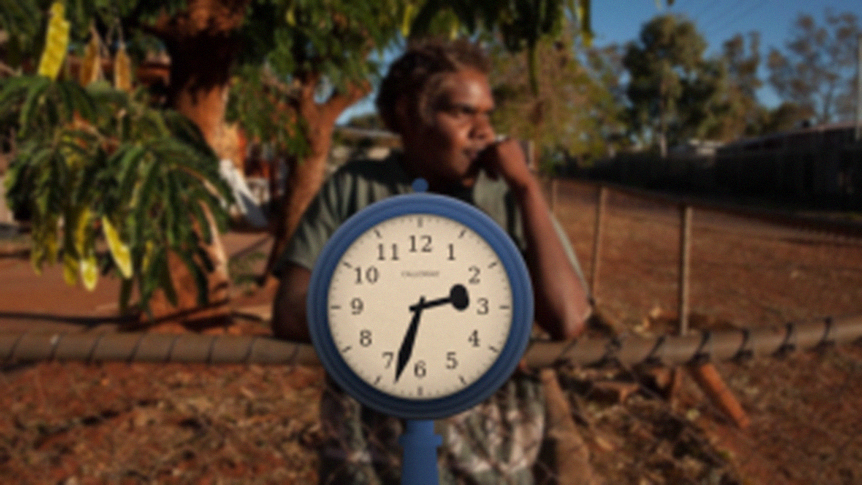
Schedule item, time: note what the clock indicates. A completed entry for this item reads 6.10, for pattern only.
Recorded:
2.33
